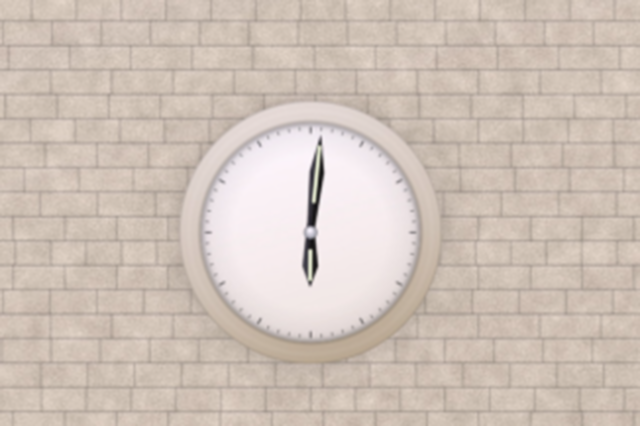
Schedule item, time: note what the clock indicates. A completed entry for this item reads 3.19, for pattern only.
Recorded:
6.01
